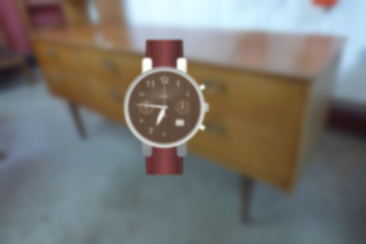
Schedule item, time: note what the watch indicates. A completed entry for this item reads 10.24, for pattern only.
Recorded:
6.46
